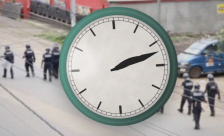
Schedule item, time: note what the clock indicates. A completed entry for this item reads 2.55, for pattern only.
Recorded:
2.12
